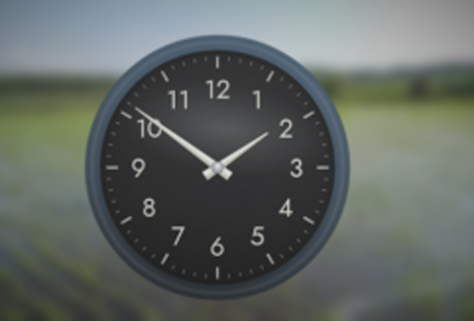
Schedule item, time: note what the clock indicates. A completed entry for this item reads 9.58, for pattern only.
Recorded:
1.51
